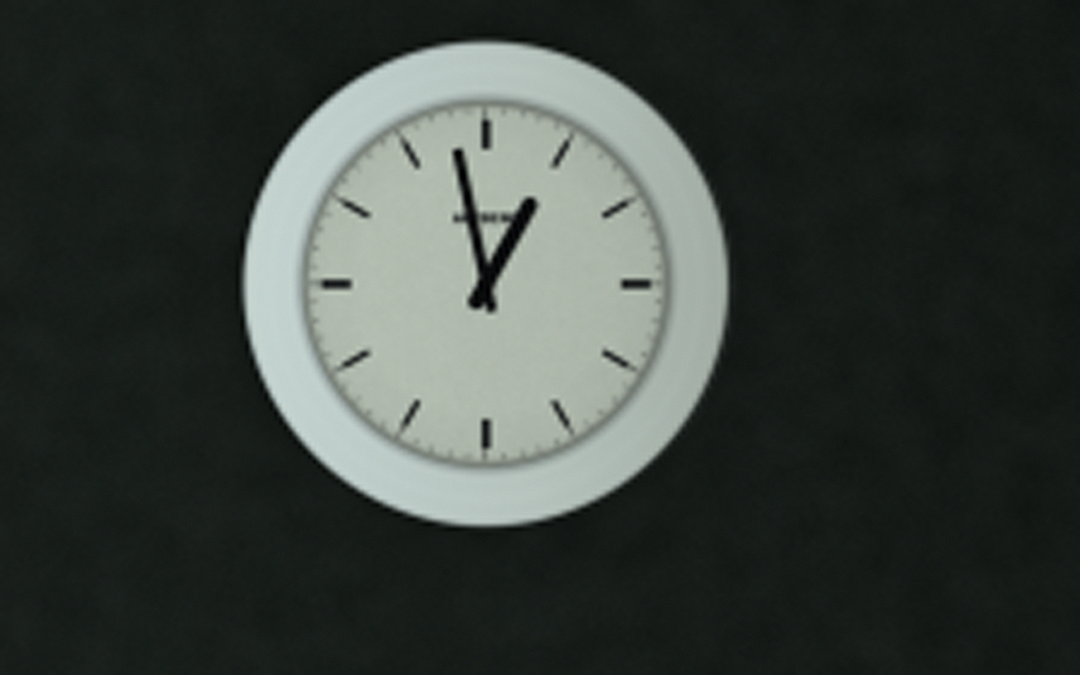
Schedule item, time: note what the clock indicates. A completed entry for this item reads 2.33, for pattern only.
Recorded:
12.58
